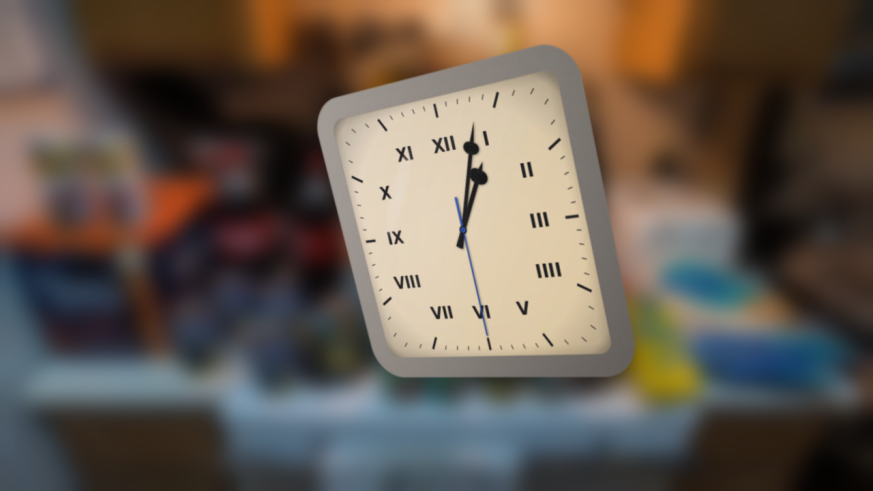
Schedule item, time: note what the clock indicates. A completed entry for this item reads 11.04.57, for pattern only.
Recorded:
1.03.30
